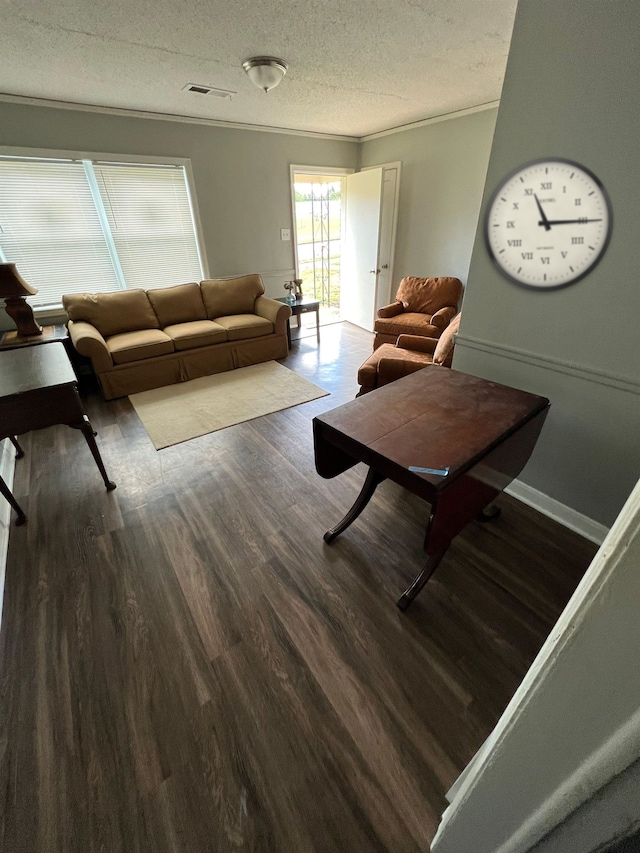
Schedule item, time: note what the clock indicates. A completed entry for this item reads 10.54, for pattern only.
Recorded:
11.15
